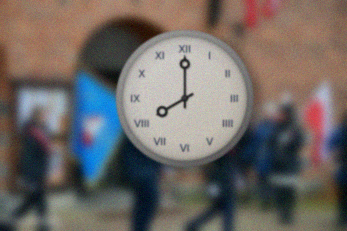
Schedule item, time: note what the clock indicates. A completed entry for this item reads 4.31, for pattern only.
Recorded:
8.00
